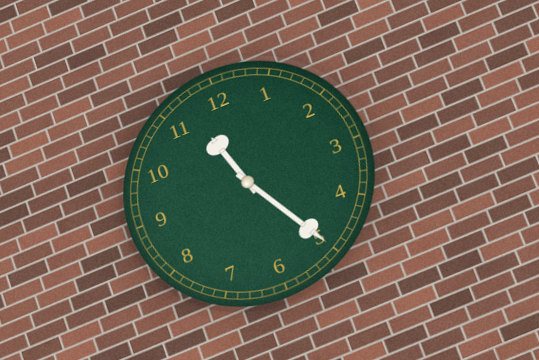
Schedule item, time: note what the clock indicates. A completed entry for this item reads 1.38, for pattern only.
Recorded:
11.25
